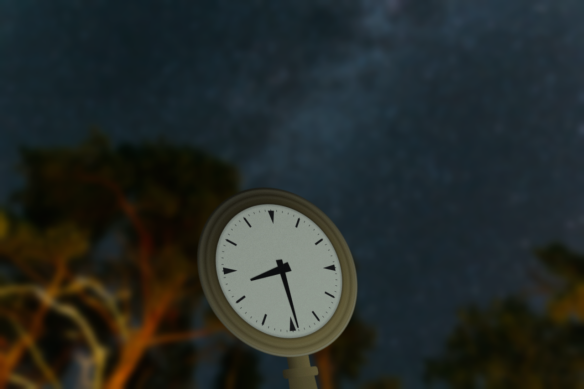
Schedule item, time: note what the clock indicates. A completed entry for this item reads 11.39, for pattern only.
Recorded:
8.29
